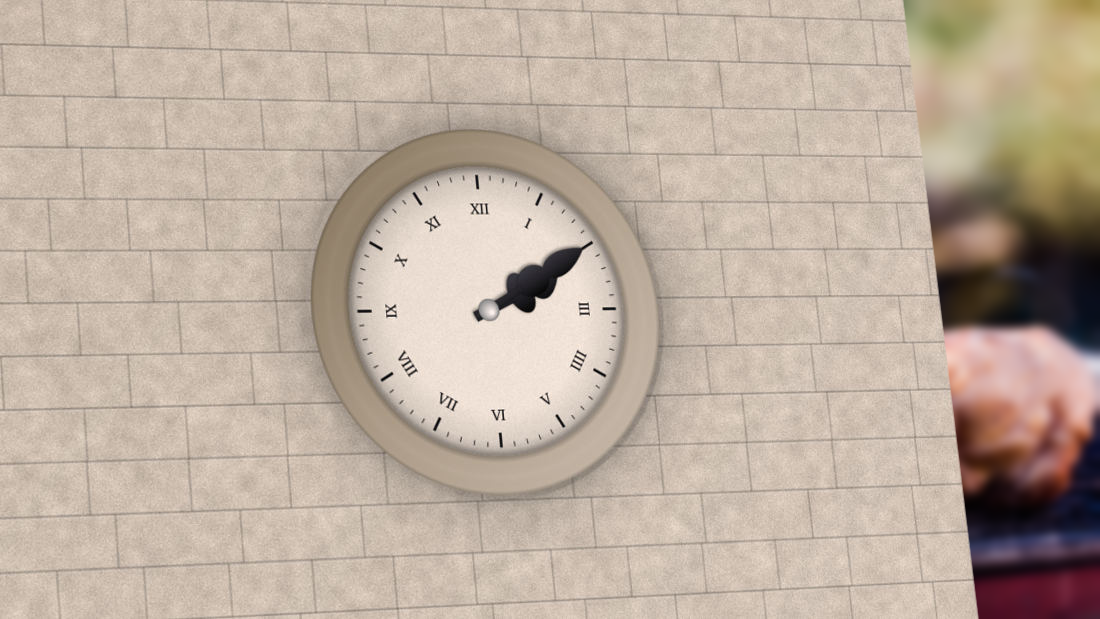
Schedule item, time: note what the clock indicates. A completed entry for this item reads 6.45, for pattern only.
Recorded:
2.10
